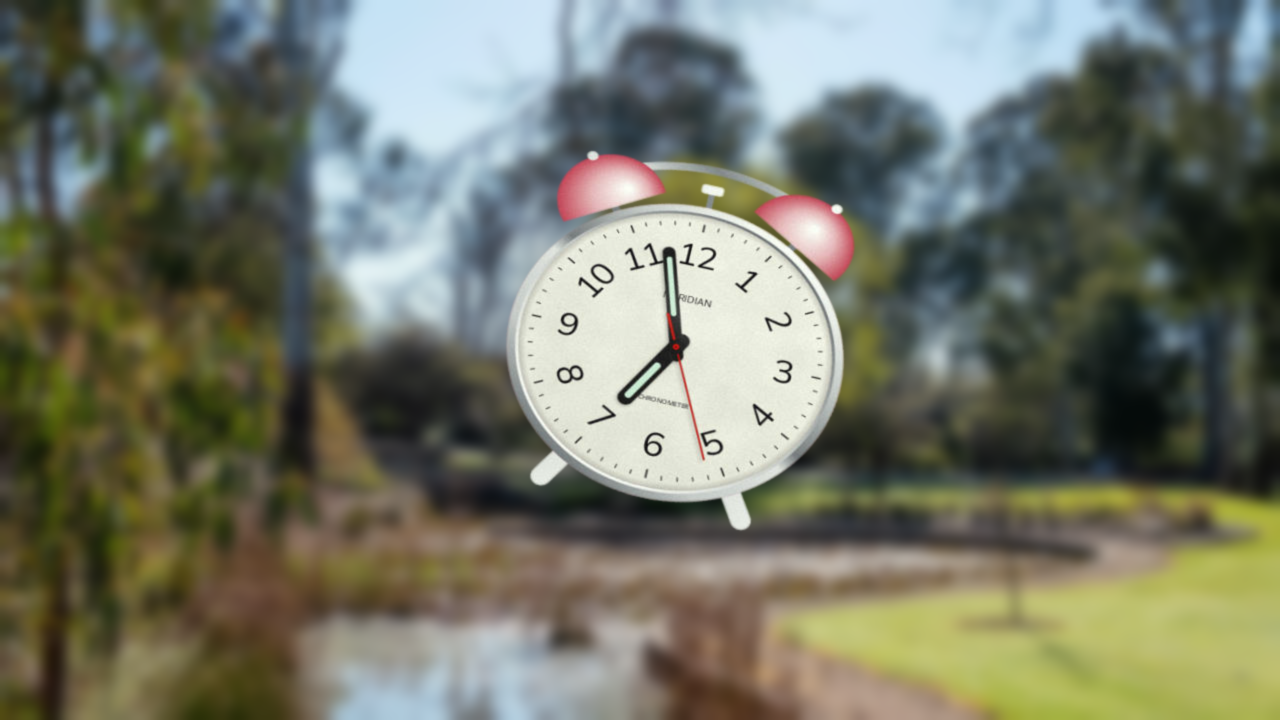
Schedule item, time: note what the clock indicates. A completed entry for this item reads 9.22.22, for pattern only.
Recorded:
6.57.26
